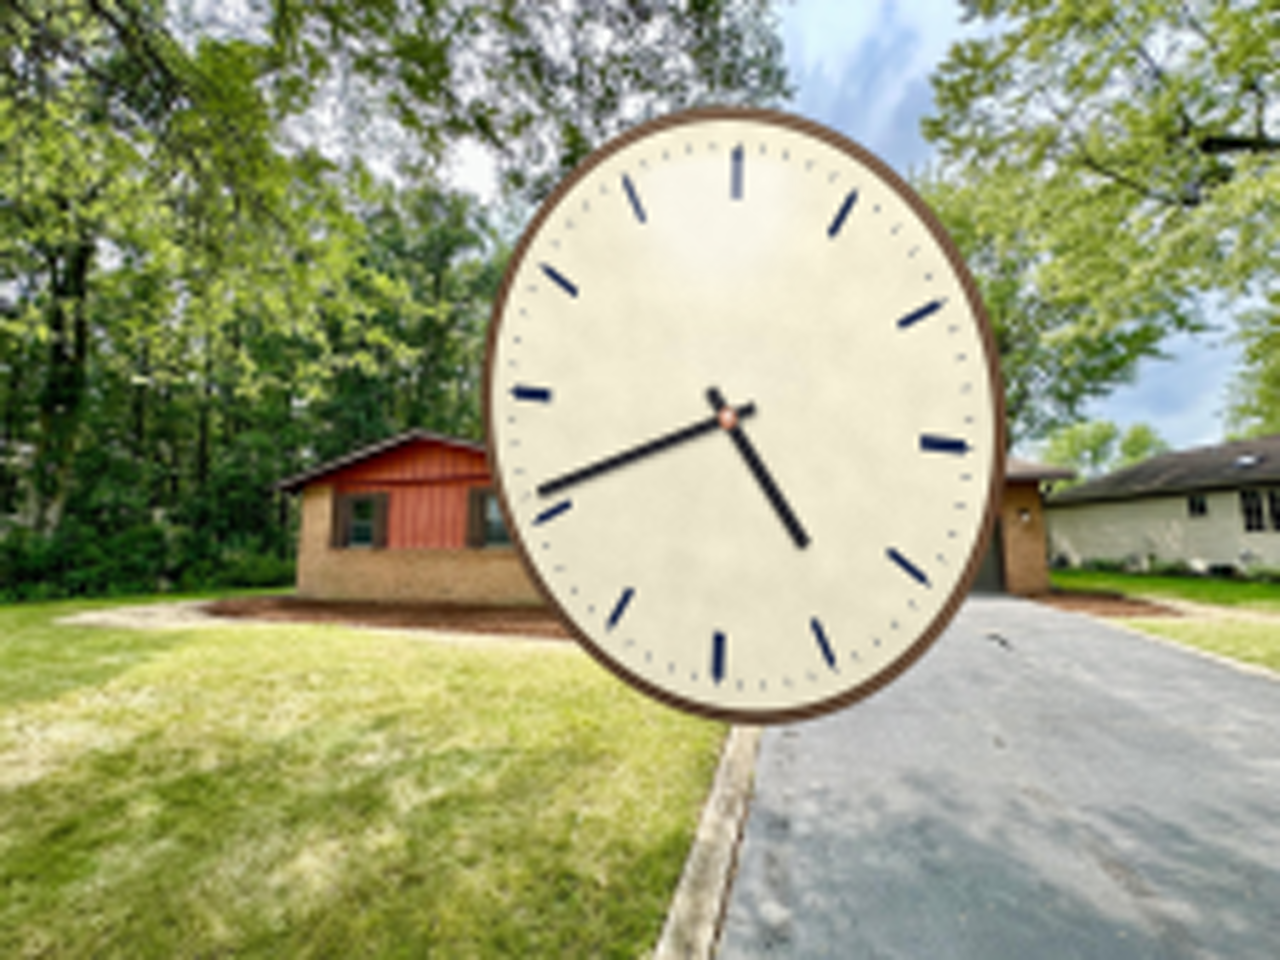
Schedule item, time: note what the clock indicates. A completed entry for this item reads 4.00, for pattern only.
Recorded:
4.41
